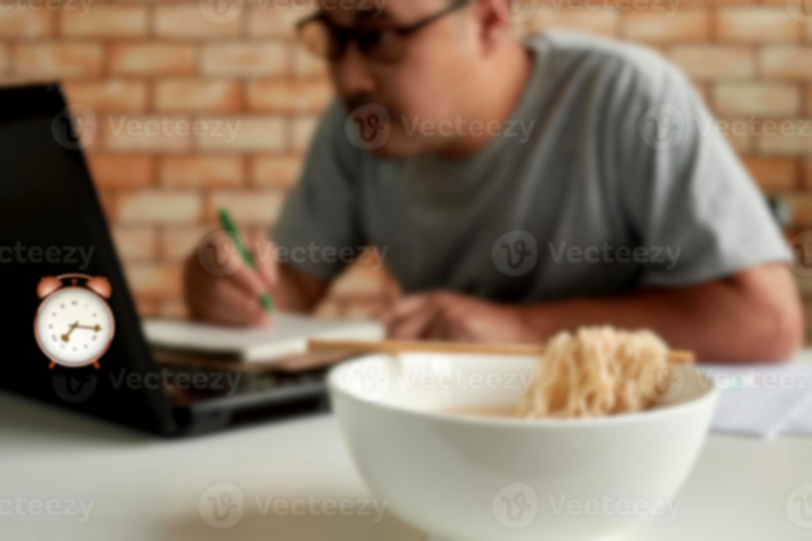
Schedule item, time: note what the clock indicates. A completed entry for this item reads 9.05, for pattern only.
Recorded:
7.16
